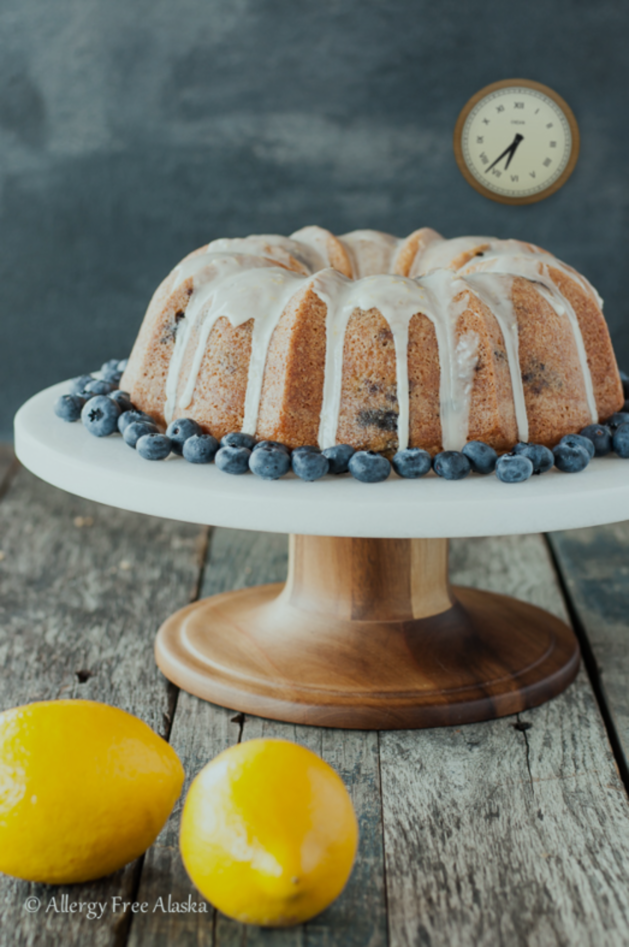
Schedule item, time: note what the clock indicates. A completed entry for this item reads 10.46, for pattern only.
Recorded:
6.37
